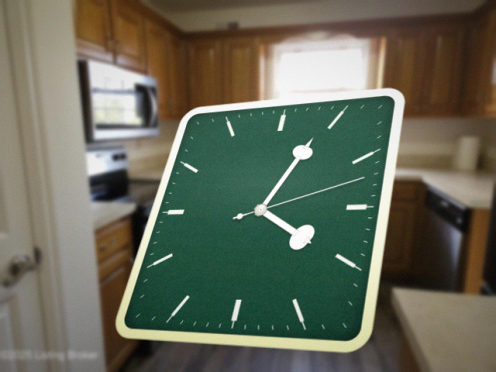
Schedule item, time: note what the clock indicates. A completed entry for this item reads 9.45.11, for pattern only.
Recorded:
4.04.12
